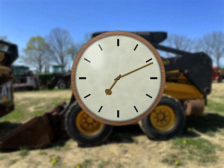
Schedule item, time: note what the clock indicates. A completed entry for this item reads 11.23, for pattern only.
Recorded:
7.11
